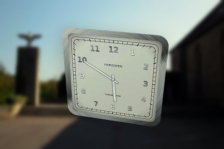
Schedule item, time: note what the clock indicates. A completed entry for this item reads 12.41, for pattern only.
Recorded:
5.50
